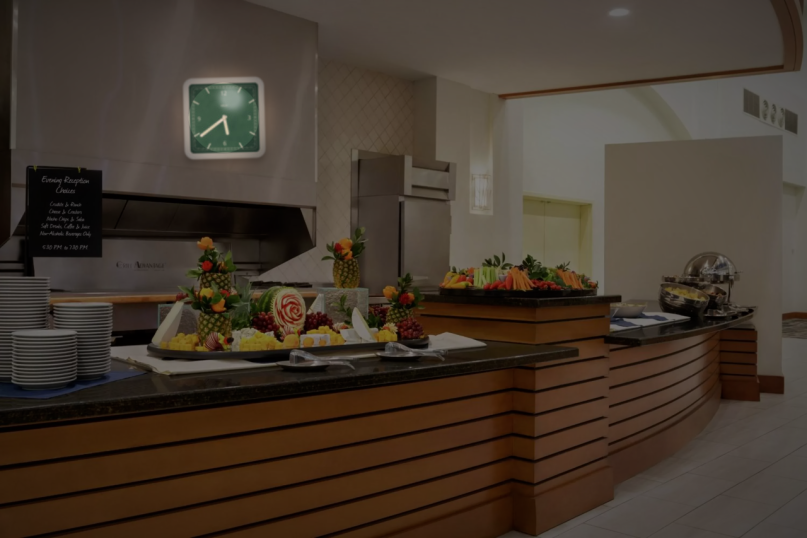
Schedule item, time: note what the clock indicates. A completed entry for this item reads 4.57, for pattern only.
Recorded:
5.39
